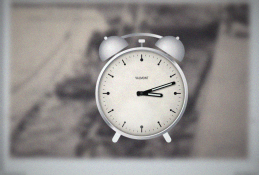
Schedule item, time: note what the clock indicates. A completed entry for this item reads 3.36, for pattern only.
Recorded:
3.12
